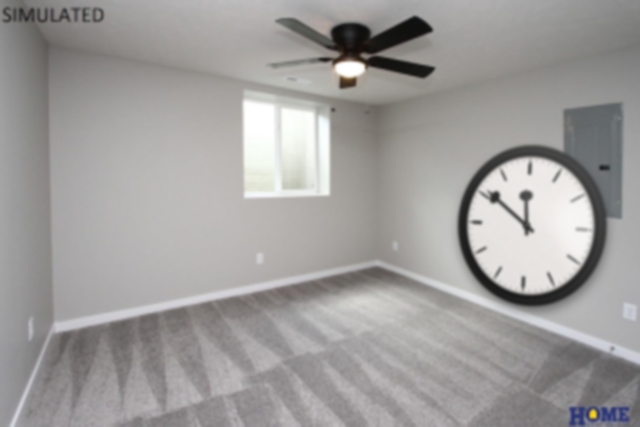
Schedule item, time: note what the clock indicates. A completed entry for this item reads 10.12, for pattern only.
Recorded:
11.51
